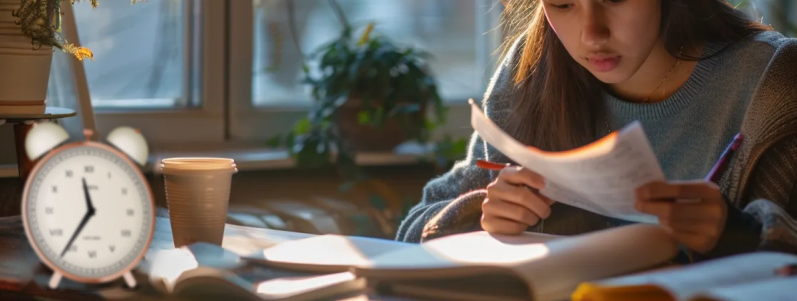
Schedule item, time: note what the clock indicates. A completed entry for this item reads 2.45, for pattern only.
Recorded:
11.36
